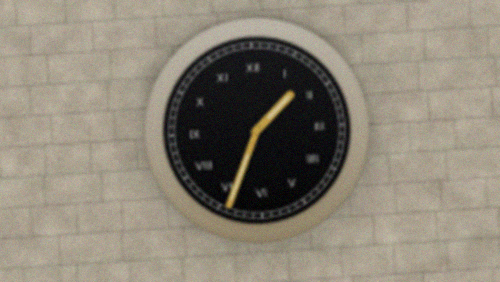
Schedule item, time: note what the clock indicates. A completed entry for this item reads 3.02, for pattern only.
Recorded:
1.34
